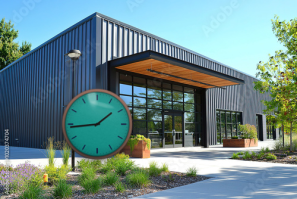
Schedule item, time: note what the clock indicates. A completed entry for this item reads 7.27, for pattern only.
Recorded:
1.44
